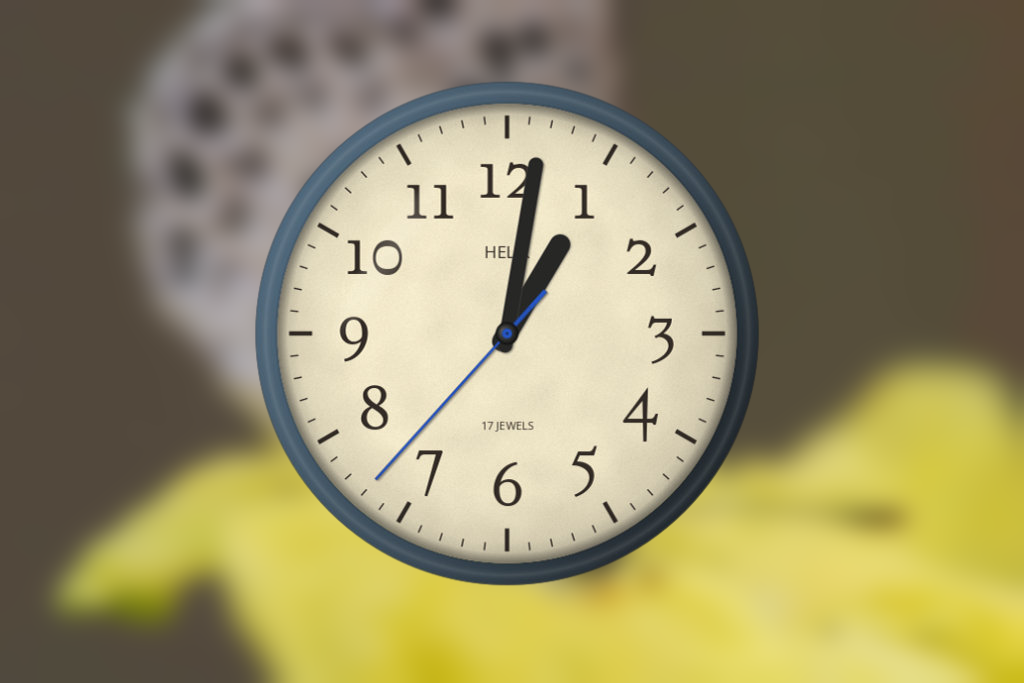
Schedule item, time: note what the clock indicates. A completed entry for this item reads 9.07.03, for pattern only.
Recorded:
1.01.37
